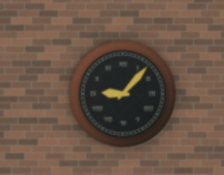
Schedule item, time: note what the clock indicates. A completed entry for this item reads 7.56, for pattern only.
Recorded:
9.07
